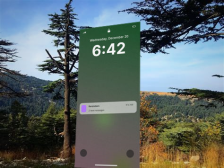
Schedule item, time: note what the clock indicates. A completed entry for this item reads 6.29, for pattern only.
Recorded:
6.42
